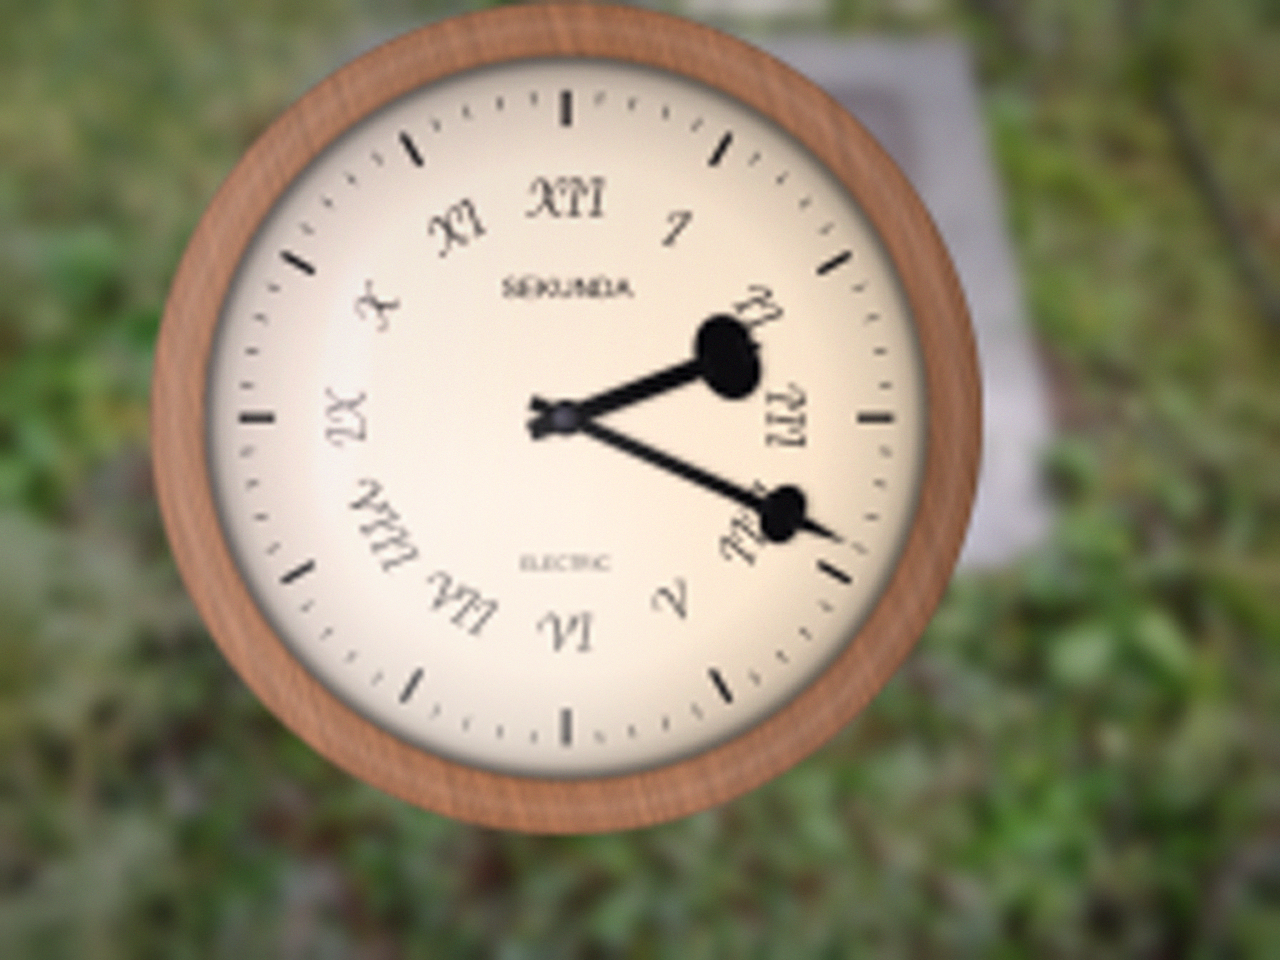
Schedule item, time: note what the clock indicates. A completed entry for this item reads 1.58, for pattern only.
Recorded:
2.19
